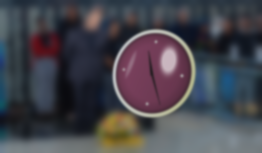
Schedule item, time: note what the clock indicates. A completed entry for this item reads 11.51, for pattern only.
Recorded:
11.26
